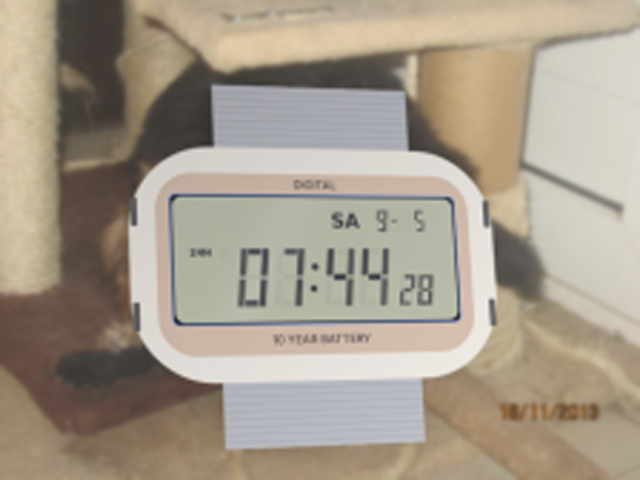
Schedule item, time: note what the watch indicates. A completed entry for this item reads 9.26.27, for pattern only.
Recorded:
7.44.28
